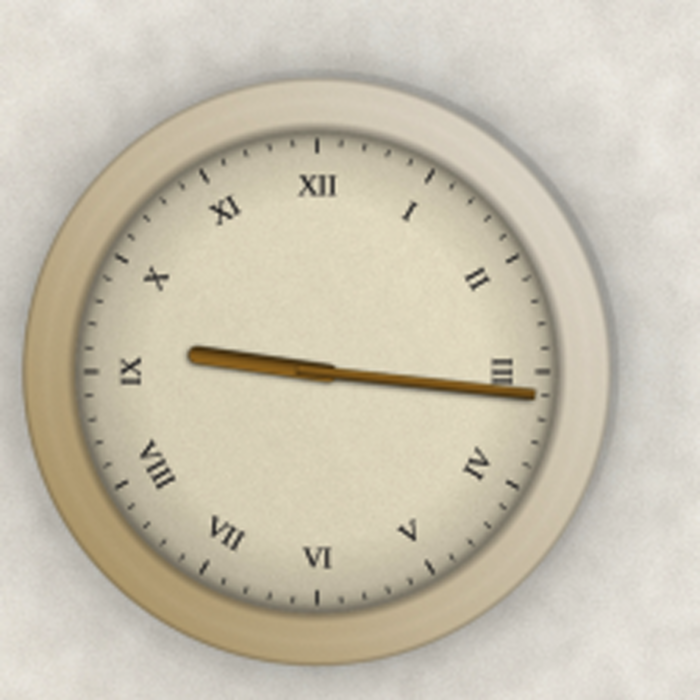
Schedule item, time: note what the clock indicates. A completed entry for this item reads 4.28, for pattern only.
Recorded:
9.16
